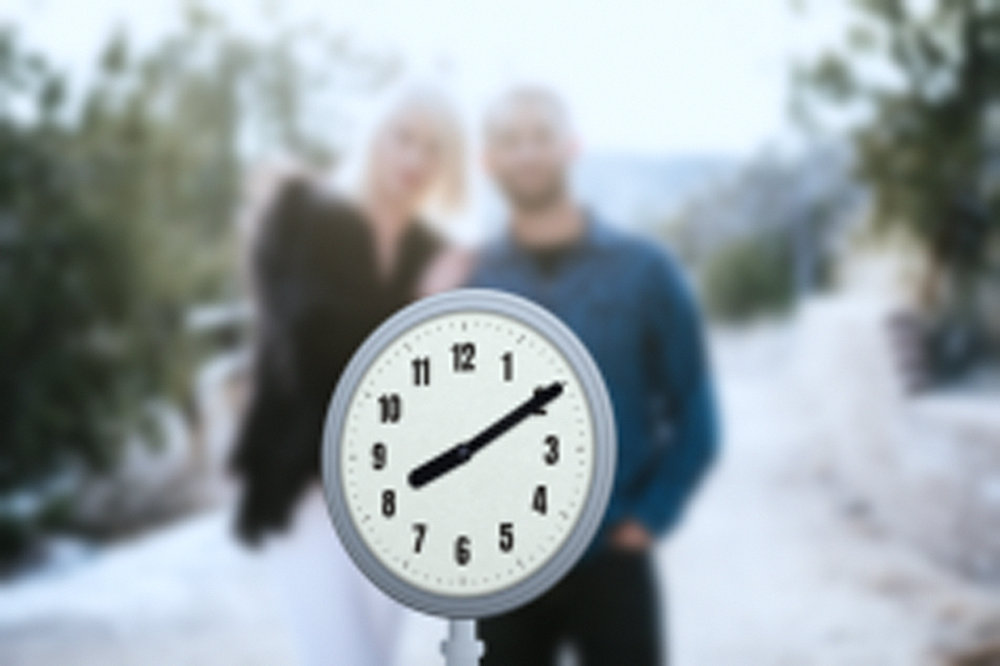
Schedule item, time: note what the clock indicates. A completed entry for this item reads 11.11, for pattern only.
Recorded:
8.10
